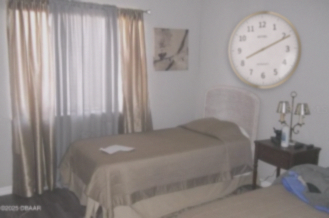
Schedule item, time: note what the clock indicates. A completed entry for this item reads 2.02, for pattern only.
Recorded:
8.11
